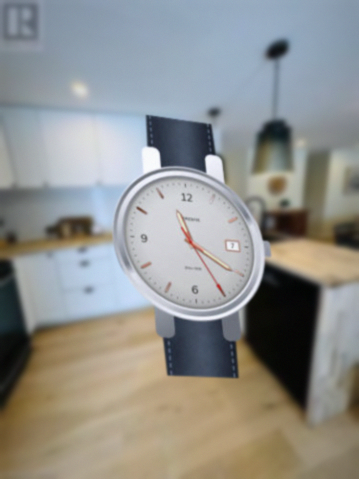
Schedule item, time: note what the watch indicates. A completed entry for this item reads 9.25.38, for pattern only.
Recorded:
11.20.25
